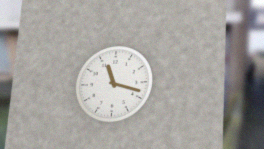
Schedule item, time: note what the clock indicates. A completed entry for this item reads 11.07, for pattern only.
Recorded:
11.18
